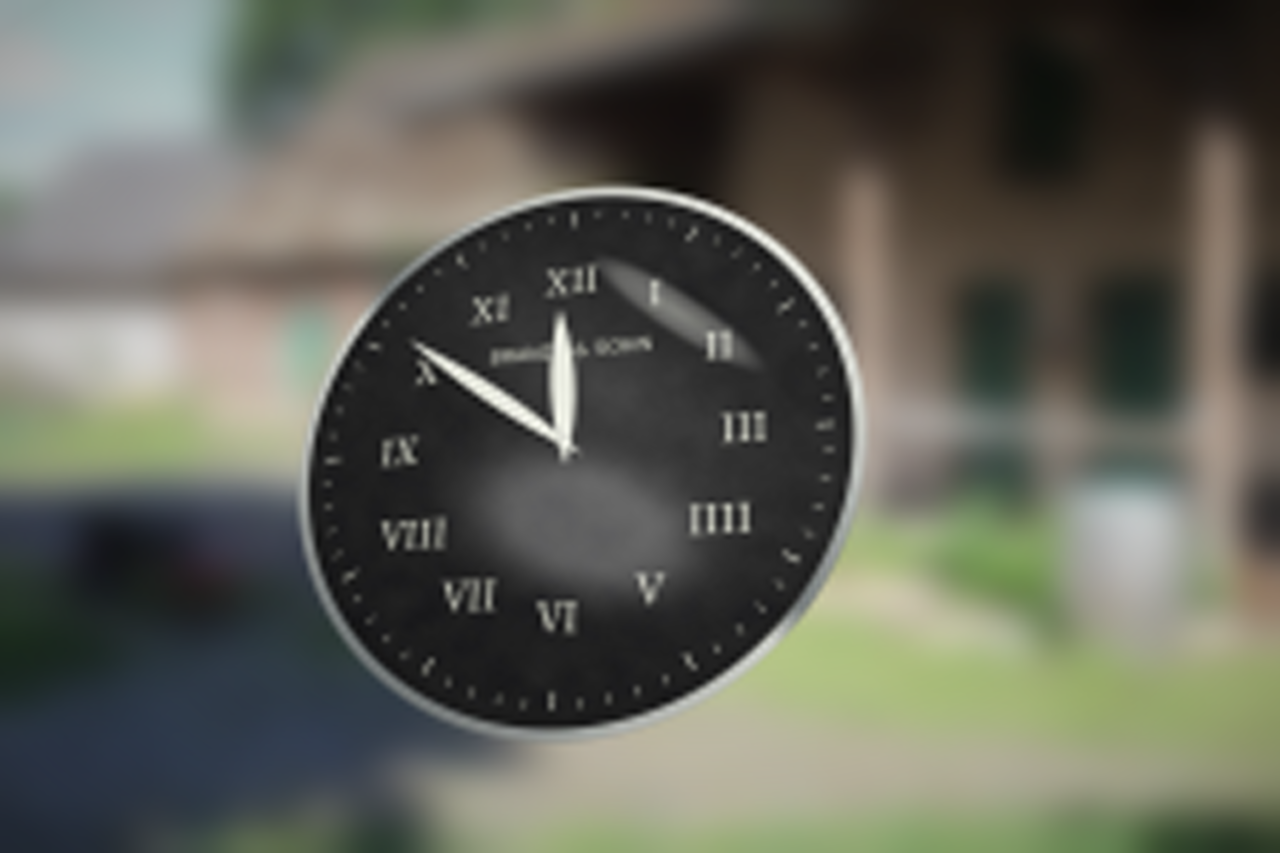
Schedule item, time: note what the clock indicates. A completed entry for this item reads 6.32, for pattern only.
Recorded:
11.51
